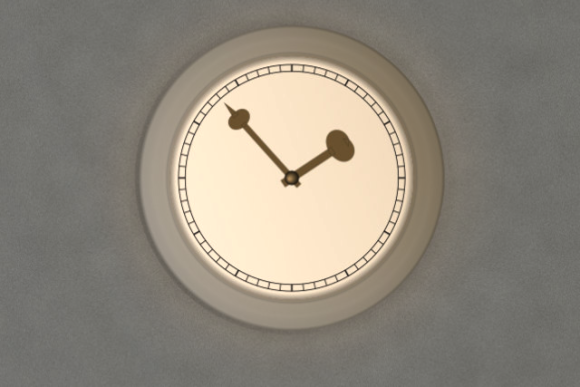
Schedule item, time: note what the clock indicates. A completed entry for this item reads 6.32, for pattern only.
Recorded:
1.53
